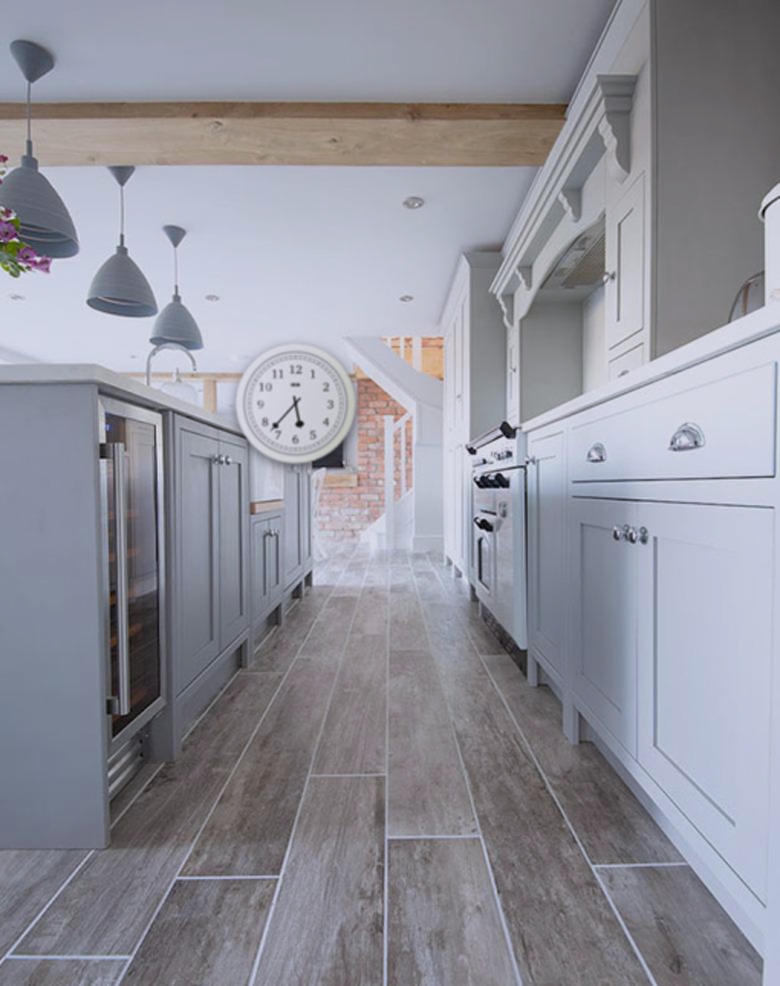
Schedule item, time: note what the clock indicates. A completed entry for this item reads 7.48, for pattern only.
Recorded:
5.37
